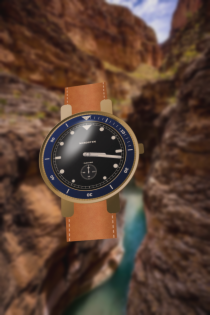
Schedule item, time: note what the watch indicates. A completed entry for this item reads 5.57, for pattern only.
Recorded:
3.17
